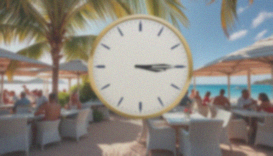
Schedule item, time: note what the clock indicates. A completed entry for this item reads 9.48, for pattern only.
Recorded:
3.15
